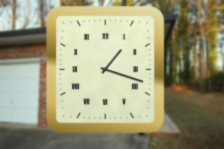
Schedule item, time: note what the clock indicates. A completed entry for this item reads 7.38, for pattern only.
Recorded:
1.18
